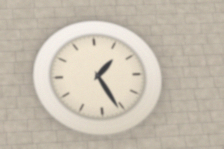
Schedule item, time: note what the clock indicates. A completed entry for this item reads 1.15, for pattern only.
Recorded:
1.26
